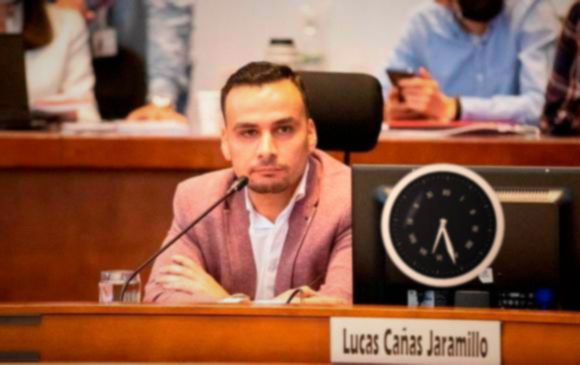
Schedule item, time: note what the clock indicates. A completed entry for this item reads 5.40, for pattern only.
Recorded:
6.26
